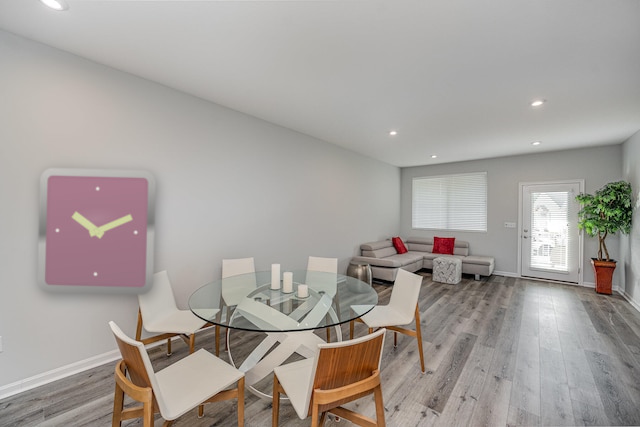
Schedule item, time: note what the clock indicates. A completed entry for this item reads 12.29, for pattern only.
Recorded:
10.11
